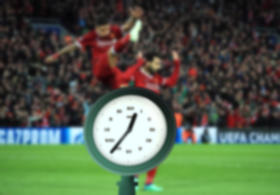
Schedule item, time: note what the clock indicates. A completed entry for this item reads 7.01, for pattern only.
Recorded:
12.36
